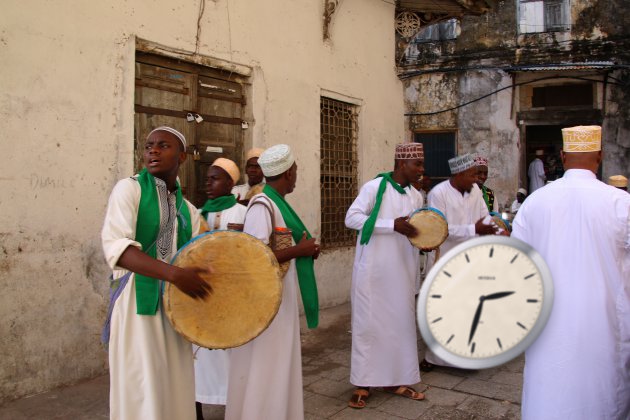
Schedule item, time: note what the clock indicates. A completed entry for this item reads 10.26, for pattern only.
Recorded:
2.31
